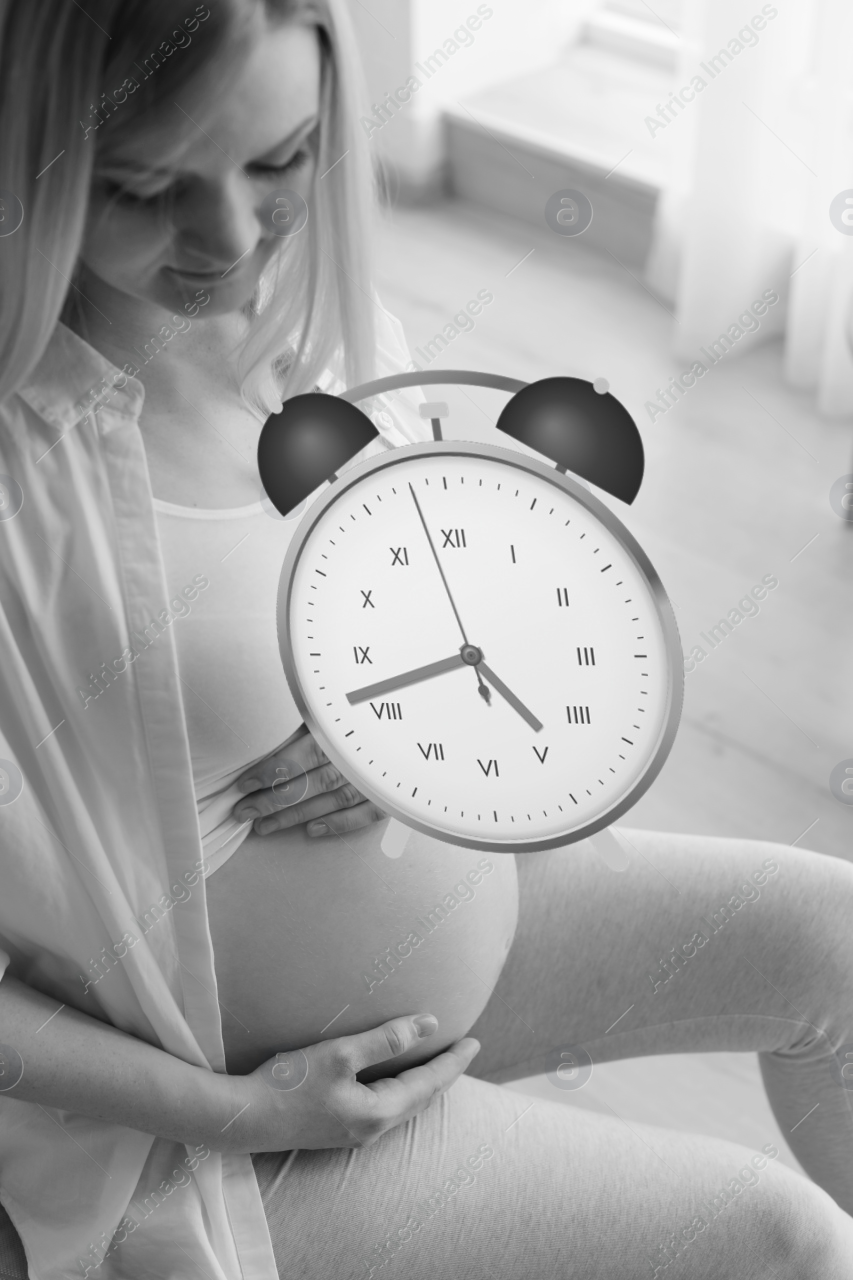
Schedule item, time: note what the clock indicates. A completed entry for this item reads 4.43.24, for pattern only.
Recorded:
4.41.58
